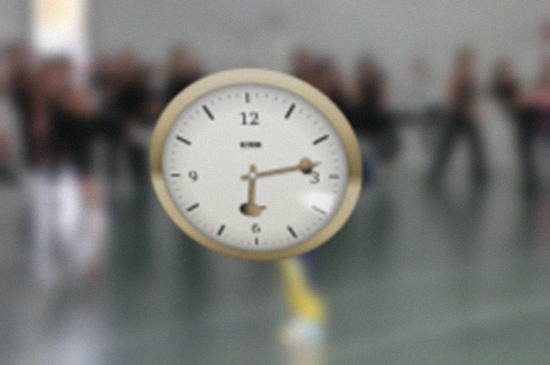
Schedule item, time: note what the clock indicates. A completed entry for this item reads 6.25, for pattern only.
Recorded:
6.13
